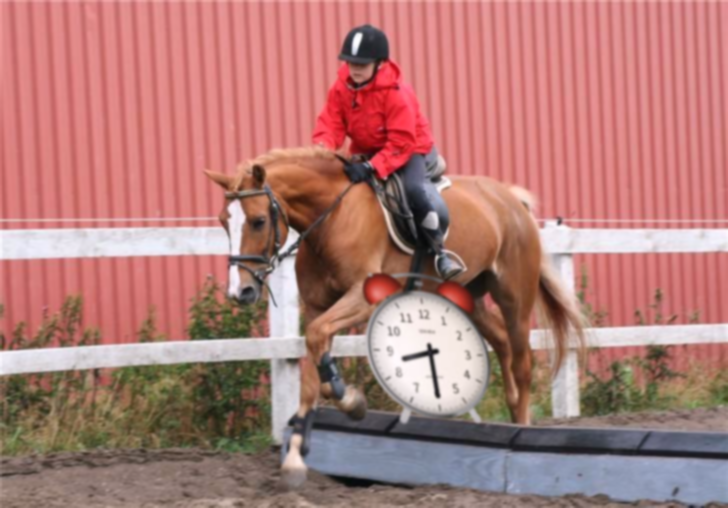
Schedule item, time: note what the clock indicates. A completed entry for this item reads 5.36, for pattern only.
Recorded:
8.30
